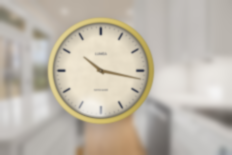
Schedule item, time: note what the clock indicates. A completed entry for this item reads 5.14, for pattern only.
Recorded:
10.17
